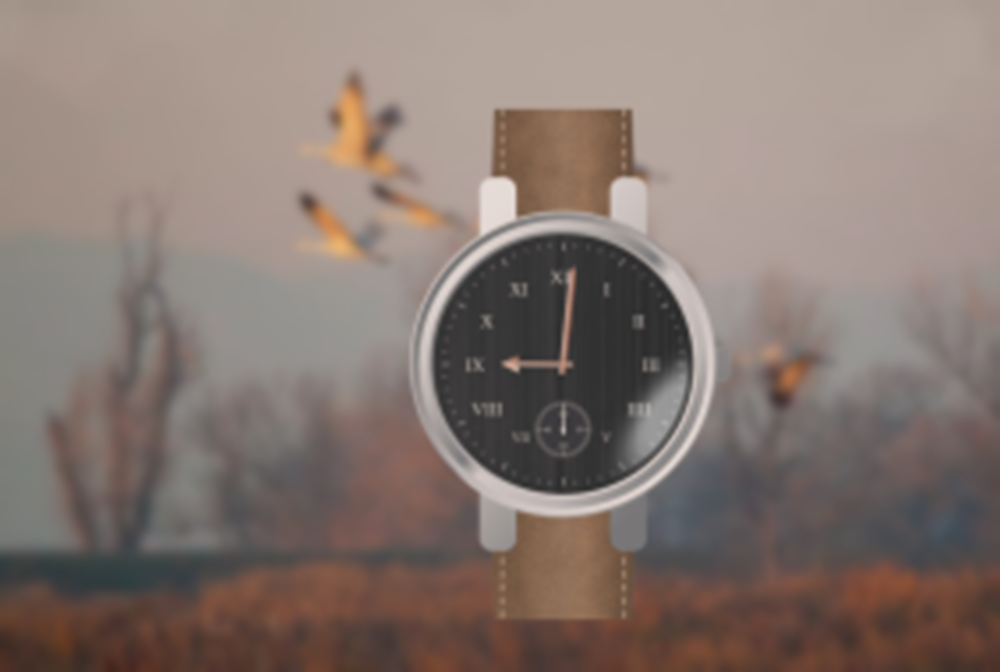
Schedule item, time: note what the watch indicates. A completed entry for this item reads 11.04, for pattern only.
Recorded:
9.01
